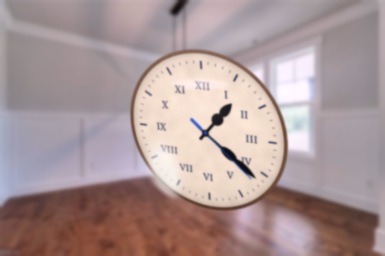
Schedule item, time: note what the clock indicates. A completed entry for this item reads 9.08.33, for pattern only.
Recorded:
1.21.22
